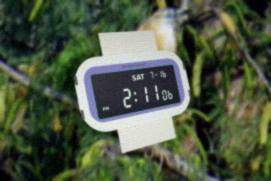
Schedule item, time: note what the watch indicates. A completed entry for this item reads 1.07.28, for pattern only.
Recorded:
2.11.06
